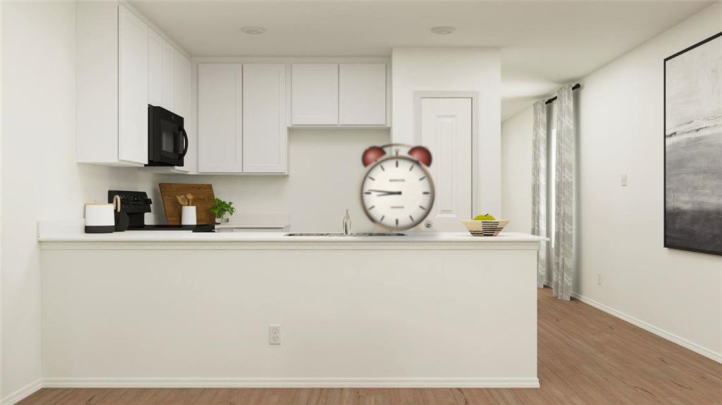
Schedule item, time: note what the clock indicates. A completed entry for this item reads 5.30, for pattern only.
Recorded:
8.46
